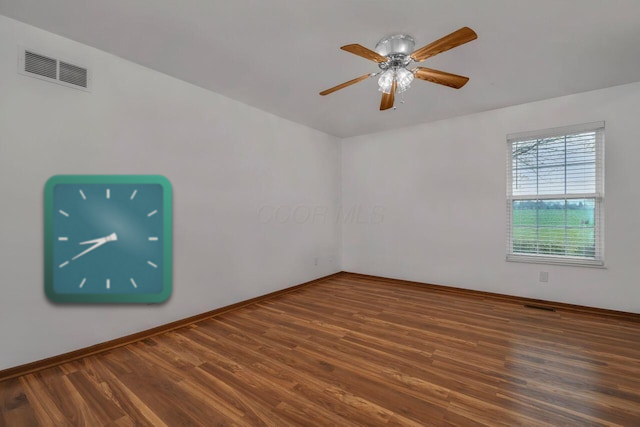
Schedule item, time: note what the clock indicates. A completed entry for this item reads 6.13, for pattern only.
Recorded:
8.40
